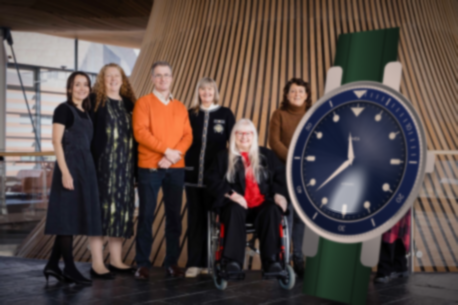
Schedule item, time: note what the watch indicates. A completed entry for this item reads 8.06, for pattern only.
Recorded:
11.38
